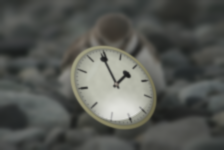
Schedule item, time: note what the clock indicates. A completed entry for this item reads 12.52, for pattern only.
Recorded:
1.59
